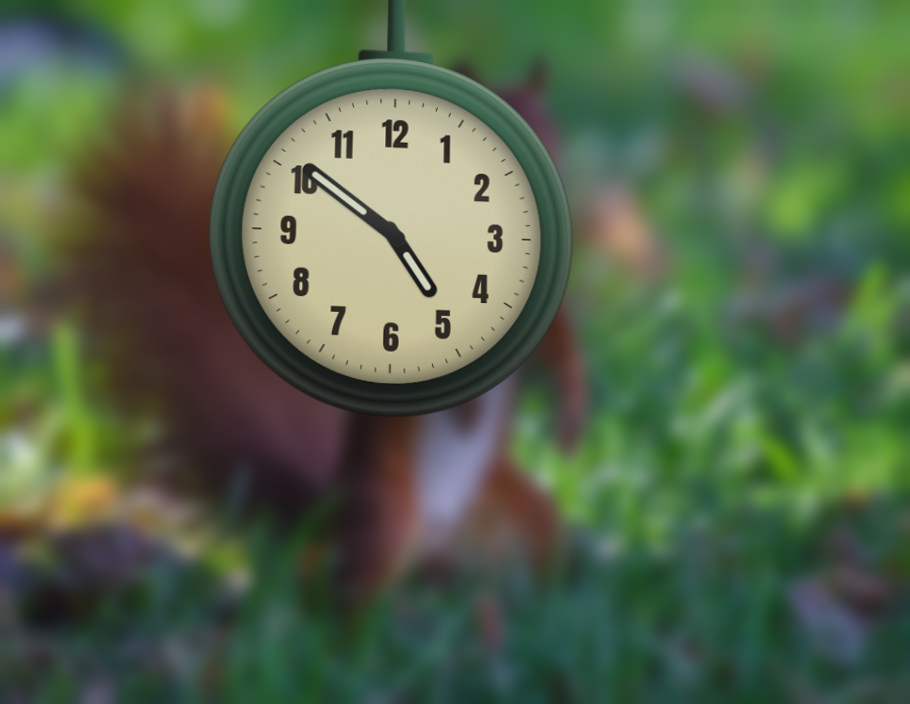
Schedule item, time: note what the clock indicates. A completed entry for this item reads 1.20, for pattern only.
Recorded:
4.51
